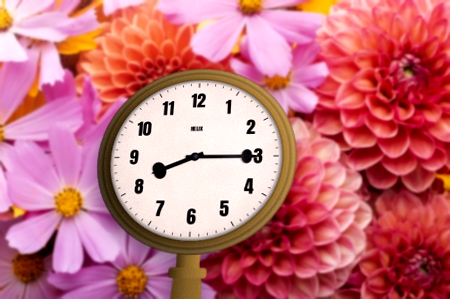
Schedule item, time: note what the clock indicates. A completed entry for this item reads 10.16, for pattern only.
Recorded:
8.15
